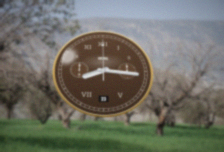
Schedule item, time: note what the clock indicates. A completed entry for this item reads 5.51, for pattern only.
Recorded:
8.16
